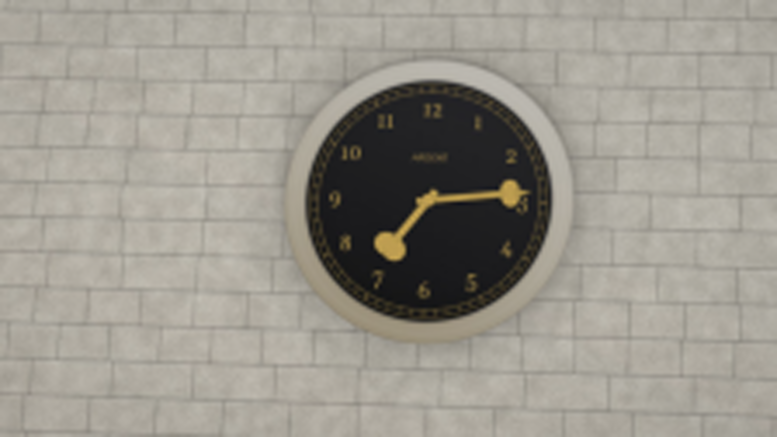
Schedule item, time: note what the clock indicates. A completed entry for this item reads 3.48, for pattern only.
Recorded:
7.14
